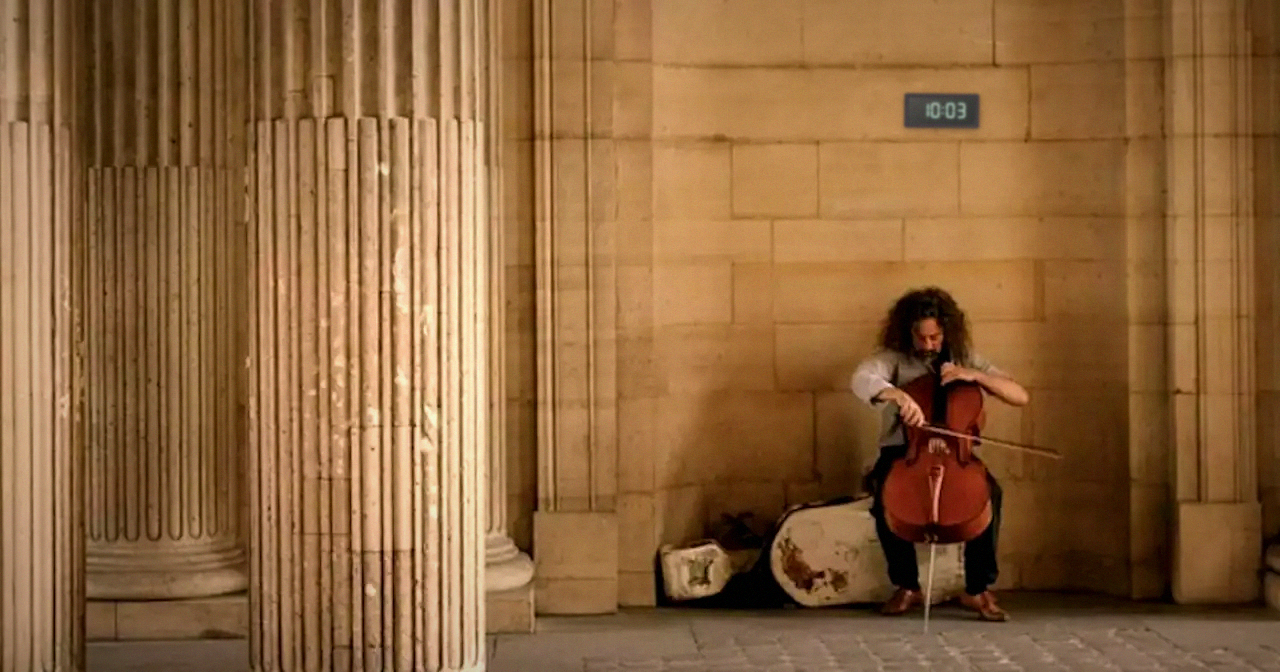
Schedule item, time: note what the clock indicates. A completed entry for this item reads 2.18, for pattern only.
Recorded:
10.03
